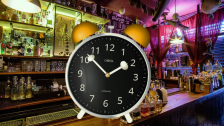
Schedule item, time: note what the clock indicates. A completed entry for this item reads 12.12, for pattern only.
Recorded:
1.52
